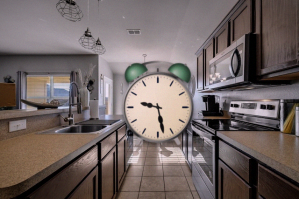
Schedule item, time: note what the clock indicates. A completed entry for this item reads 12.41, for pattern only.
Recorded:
9.28
